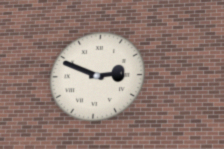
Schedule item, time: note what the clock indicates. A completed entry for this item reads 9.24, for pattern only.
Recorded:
2.49
